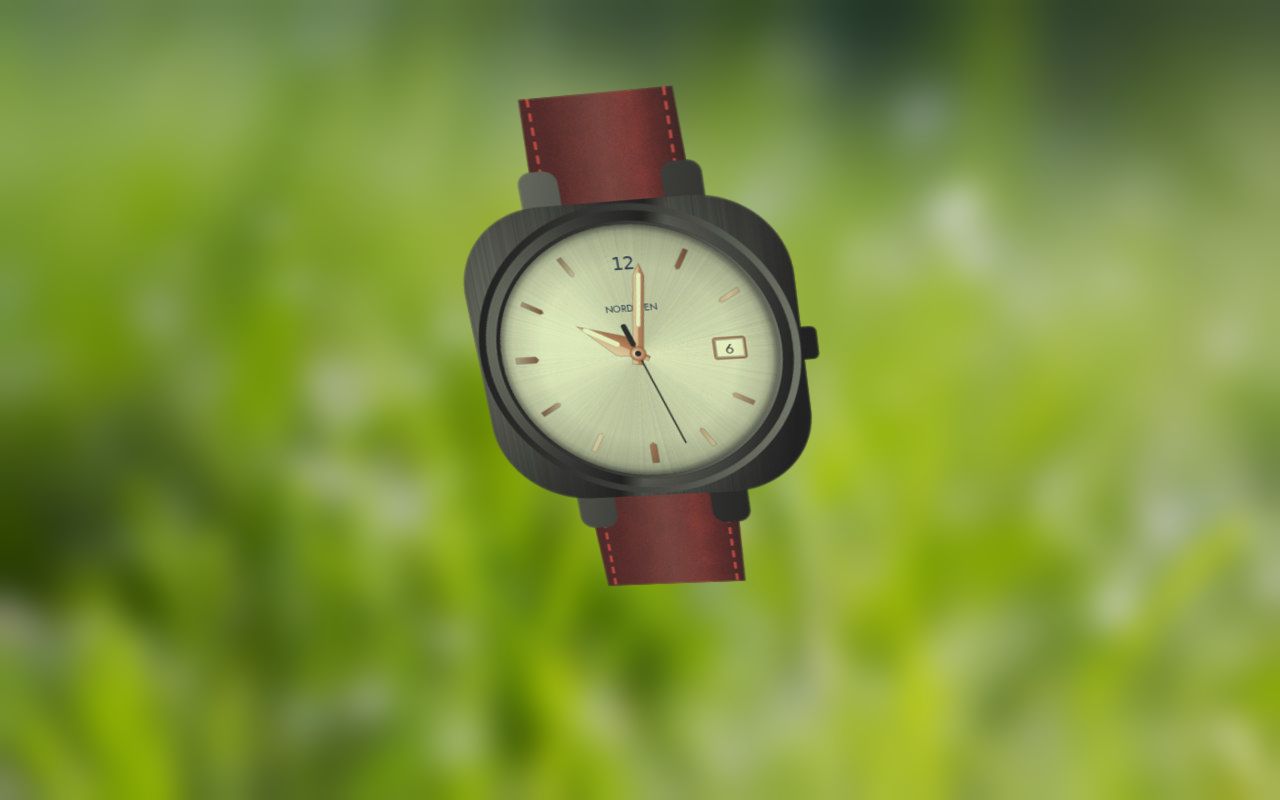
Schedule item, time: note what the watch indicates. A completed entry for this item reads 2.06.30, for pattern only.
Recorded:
10.01.27
